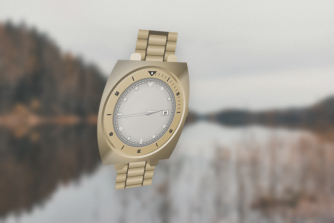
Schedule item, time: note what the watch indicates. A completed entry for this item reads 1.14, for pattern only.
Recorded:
2.44
